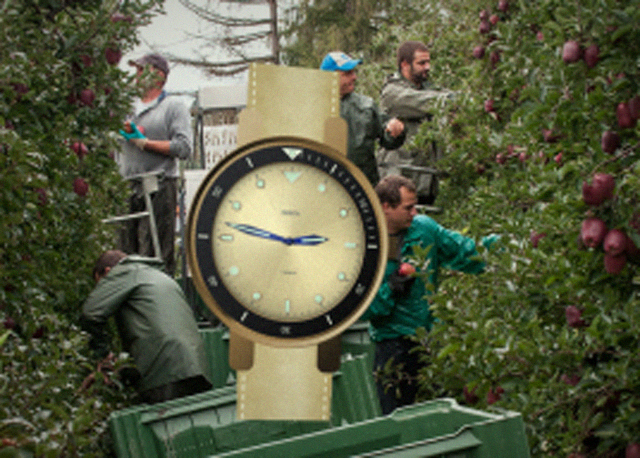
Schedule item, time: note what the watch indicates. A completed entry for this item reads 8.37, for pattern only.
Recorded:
2.47
